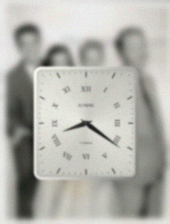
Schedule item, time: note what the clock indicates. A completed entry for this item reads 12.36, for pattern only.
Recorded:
8.21
